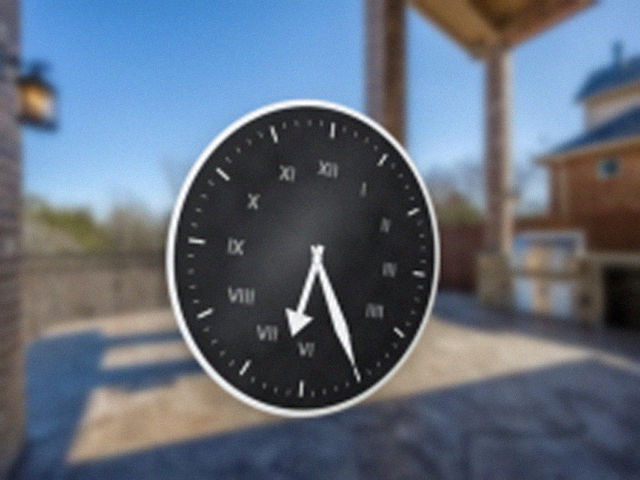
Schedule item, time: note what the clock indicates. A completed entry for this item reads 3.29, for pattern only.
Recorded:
6.25
